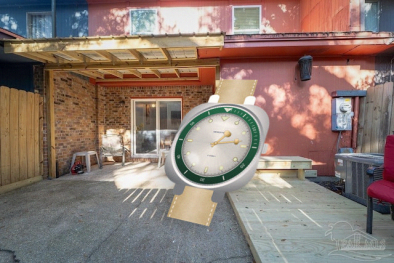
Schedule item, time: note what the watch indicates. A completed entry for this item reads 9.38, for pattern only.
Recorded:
1.13
